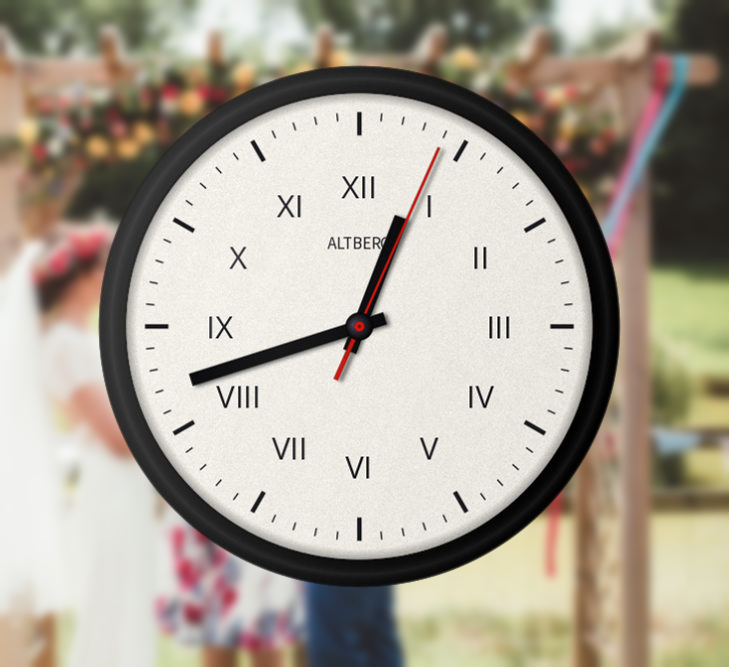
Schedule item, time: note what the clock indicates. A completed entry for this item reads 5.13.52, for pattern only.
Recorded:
12.42.04
